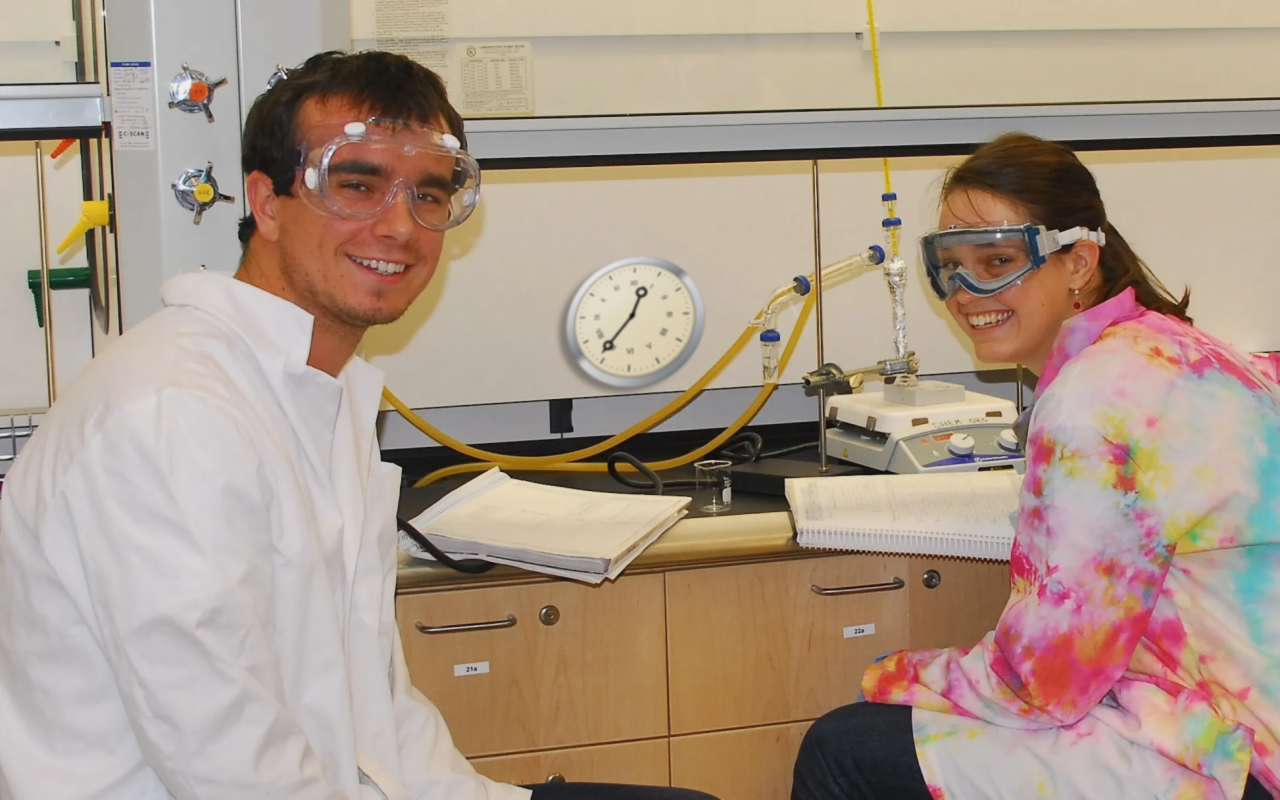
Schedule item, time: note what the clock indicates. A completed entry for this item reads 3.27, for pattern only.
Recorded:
12.36
